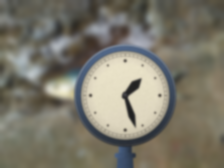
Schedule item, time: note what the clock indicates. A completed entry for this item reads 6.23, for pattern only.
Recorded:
1.27
